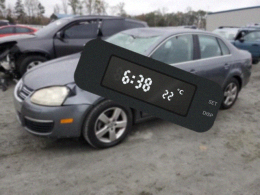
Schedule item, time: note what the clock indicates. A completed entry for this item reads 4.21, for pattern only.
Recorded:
6.38
